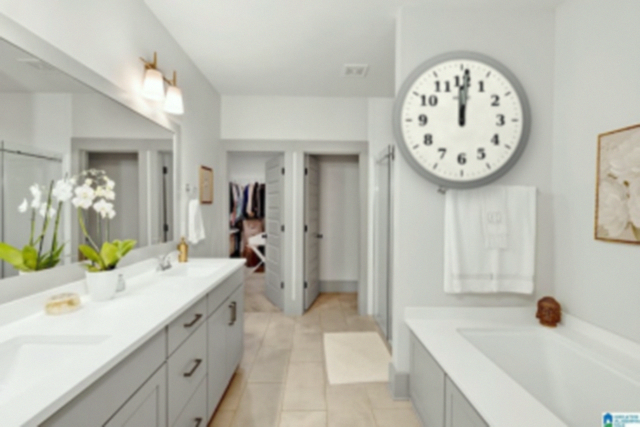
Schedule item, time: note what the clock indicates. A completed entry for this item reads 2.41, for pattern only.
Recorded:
12.01
